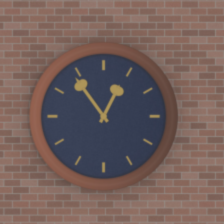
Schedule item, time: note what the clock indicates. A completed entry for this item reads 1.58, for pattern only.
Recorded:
12.54
